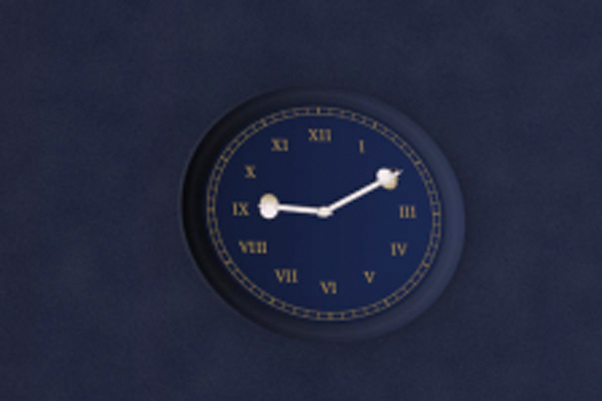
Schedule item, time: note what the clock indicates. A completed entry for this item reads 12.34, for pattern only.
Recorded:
9.10
